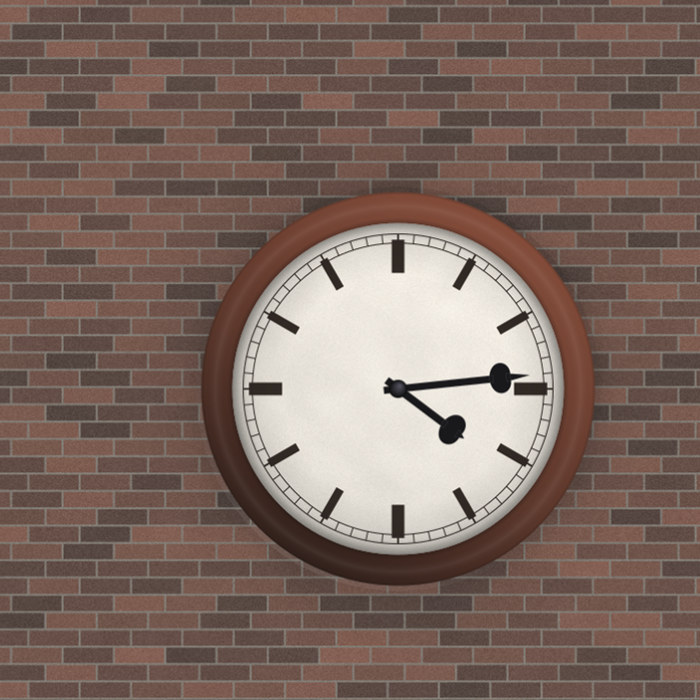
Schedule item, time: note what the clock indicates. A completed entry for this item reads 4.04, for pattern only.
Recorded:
4.14
